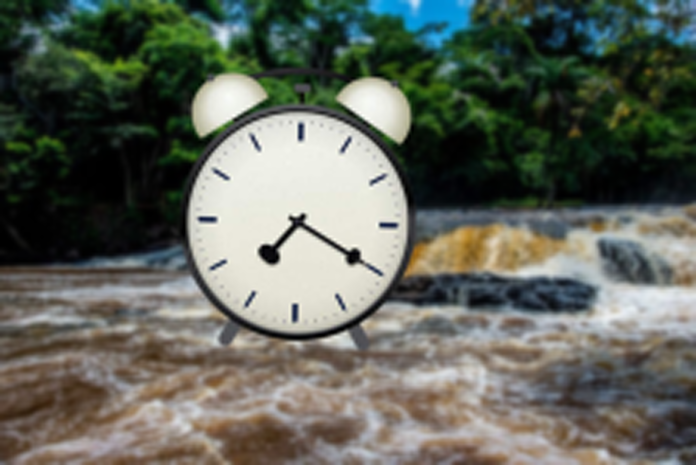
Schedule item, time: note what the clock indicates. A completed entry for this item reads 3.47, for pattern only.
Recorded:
7.20
